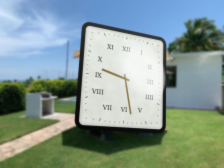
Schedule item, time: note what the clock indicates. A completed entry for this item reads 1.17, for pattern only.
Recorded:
9.28
